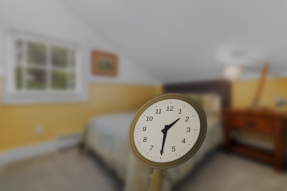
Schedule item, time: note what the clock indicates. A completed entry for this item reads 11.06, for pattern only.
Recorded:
1.30
